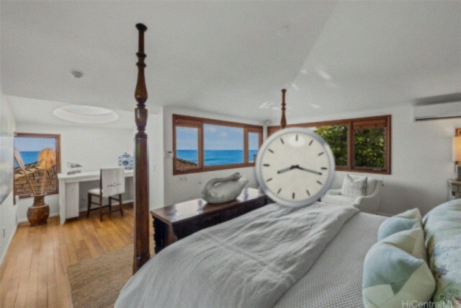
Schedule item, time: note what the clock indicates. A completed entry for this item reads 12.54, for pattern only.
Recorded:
8.17
